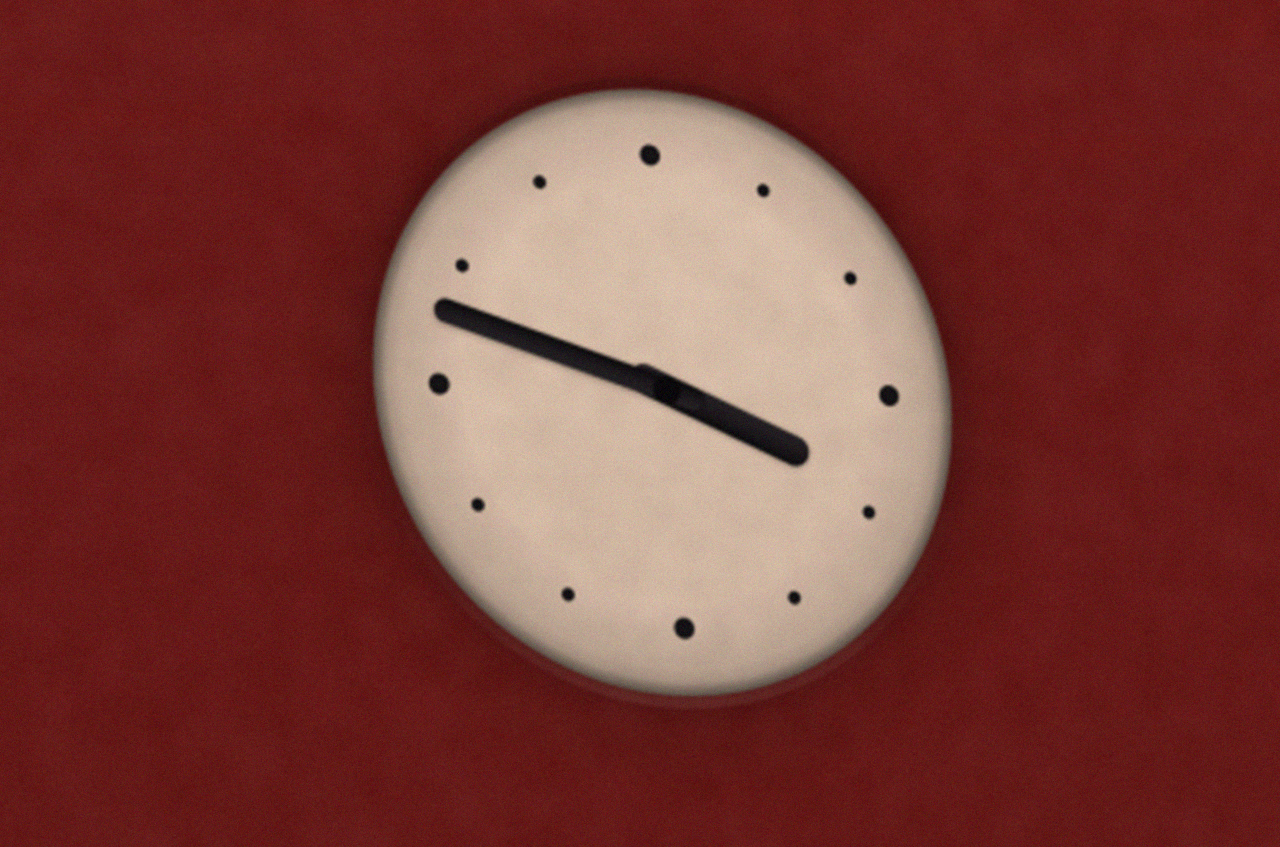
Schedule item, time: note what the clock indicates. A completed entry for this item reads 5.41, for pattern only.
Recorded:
3.48
